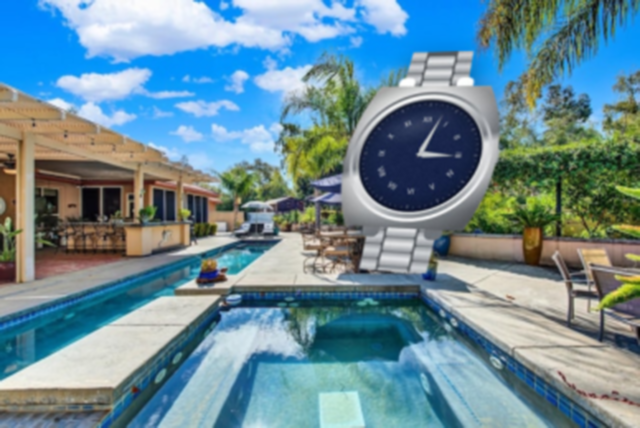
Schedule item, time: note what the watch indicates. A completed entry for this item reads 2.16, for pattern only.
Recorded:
3.03
